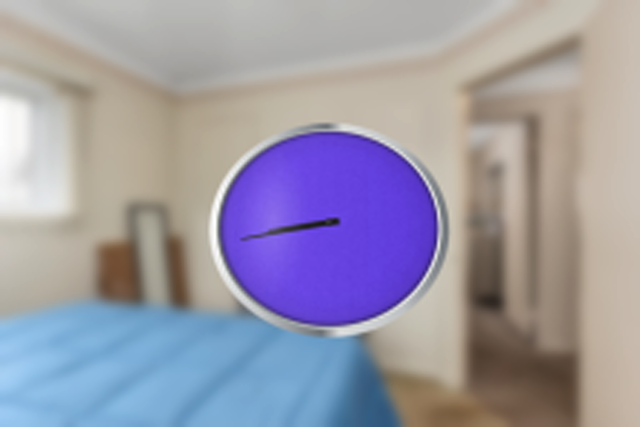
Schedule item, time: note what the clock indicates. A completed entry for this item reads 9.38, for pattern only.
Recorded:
8.43
